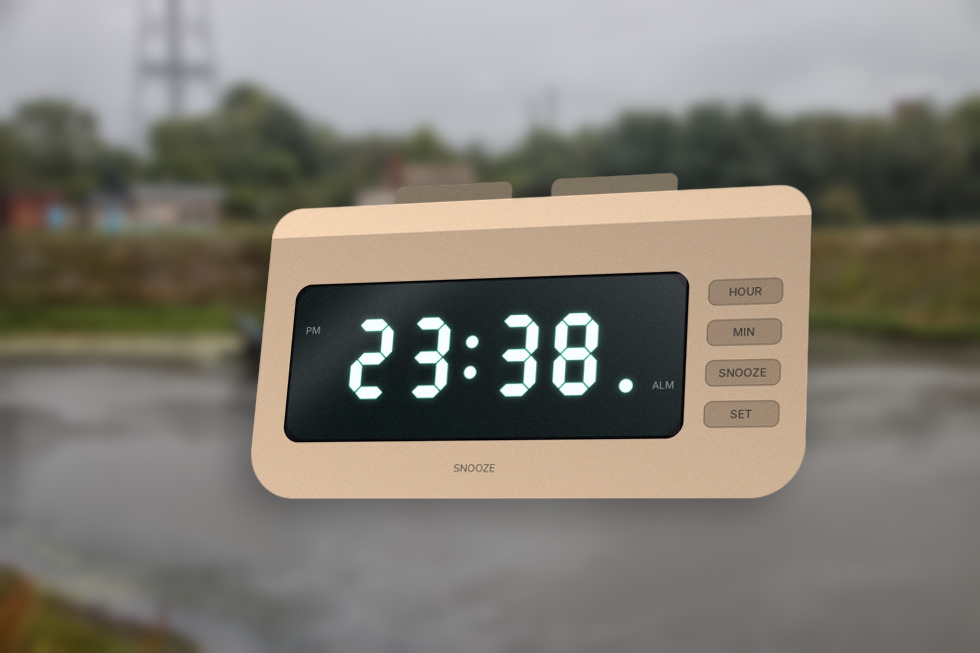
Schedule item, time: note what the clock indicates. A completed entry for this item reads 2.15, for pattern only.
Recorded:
23.38
